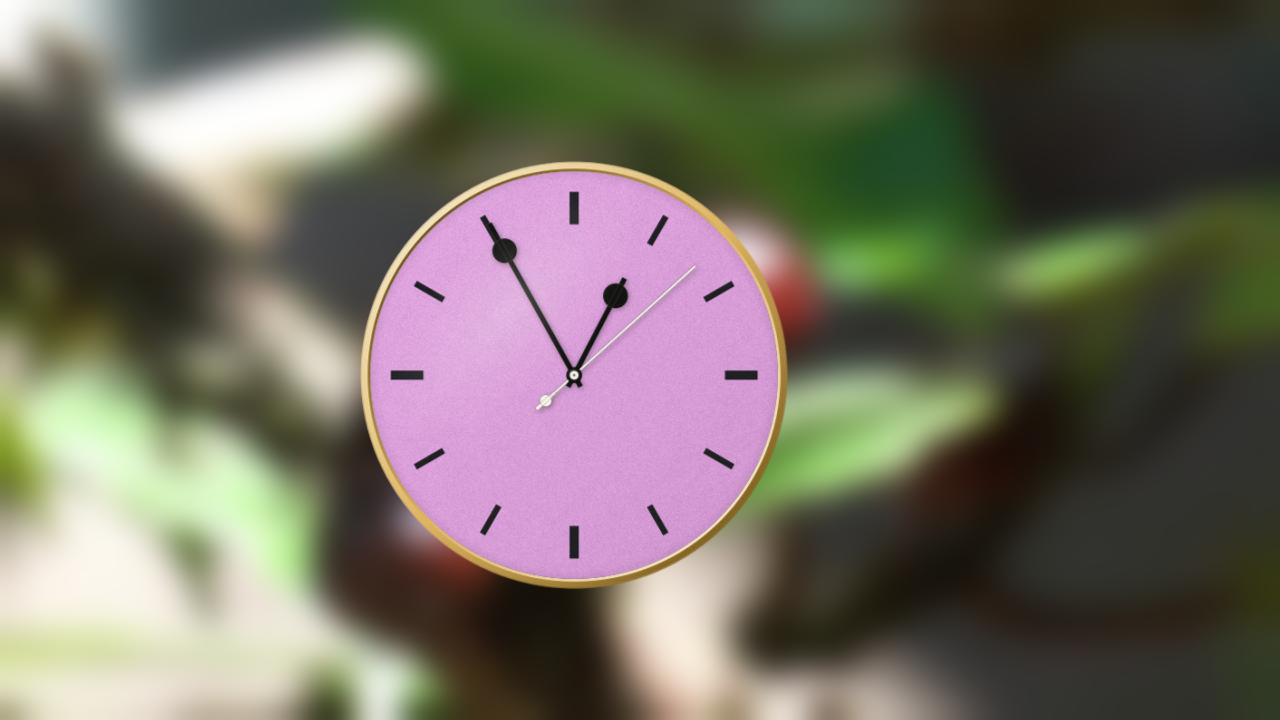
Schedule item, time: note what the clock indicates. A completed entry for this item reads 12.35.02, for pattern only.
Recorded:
12.55.08
